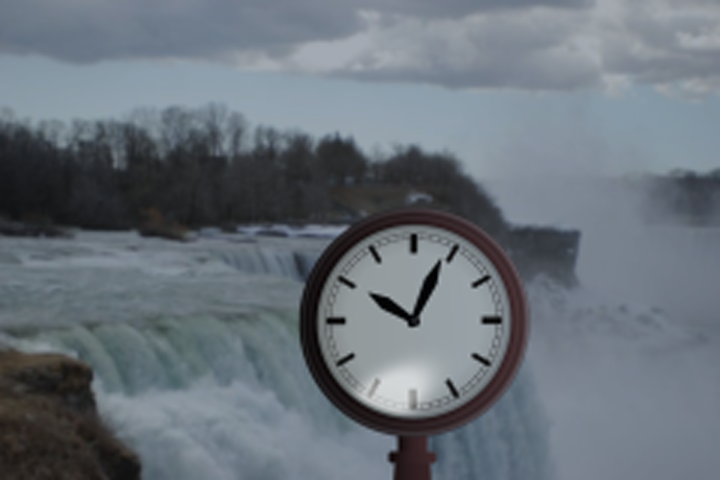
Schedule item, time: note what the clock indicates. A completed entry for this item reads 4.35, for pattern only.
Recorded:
10.04
